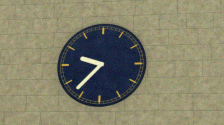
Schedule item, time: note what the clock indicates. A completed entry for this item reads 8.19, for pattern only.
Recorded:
9.37
